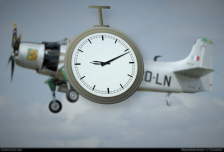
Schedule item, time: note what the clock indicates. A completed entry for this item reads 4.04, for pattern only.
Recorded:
9.11
